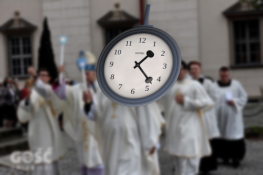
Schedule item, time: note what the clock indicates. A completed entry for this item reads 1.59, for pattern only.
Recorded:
1.23
